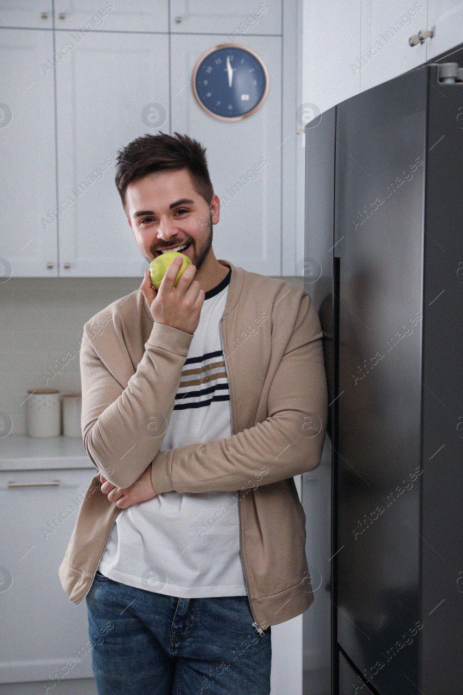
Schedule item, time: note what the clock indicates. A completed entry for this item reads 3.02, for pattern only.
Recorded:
11.59
